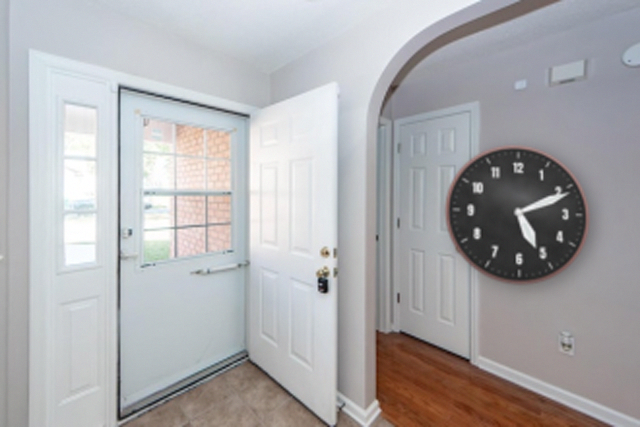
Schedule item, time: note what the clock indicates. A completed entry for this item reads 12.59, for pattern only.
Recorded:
5.11
